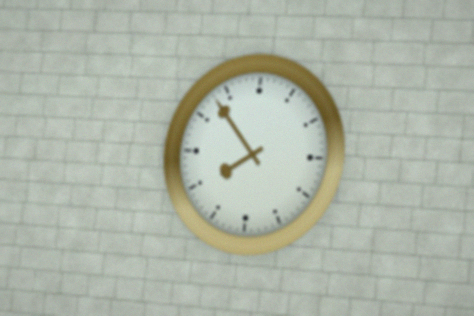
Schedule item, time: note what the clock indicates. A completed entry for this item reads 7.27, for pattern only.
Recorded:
7.53
